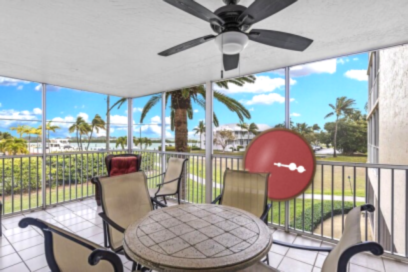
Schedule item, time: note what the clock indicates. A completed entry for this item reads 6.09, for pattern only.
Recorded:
3.17
